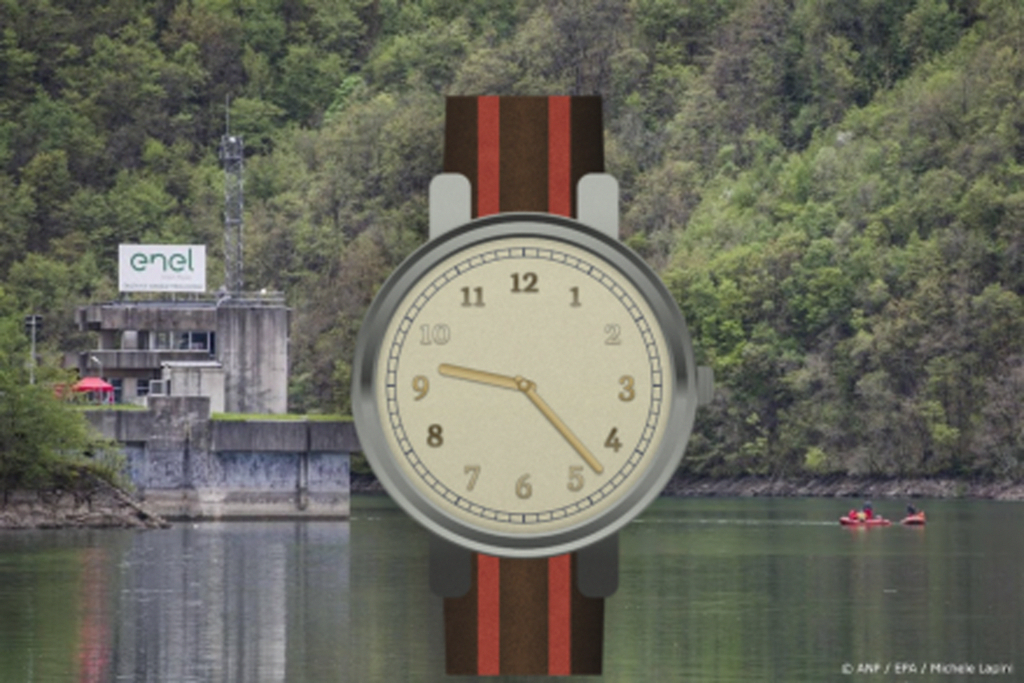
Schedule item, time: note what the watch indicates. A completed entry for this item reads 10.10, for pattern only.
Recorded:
9.23
